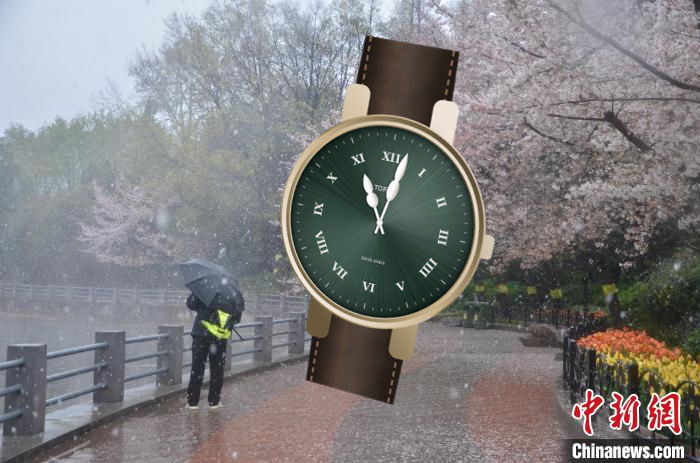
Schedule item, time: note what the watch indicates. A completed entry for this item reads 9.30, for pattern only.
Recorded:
11.02
